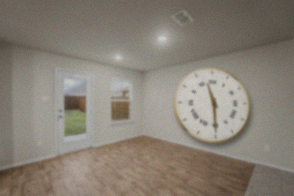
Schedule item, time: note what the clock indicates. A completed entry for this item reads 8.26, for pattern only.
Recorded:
11.30
